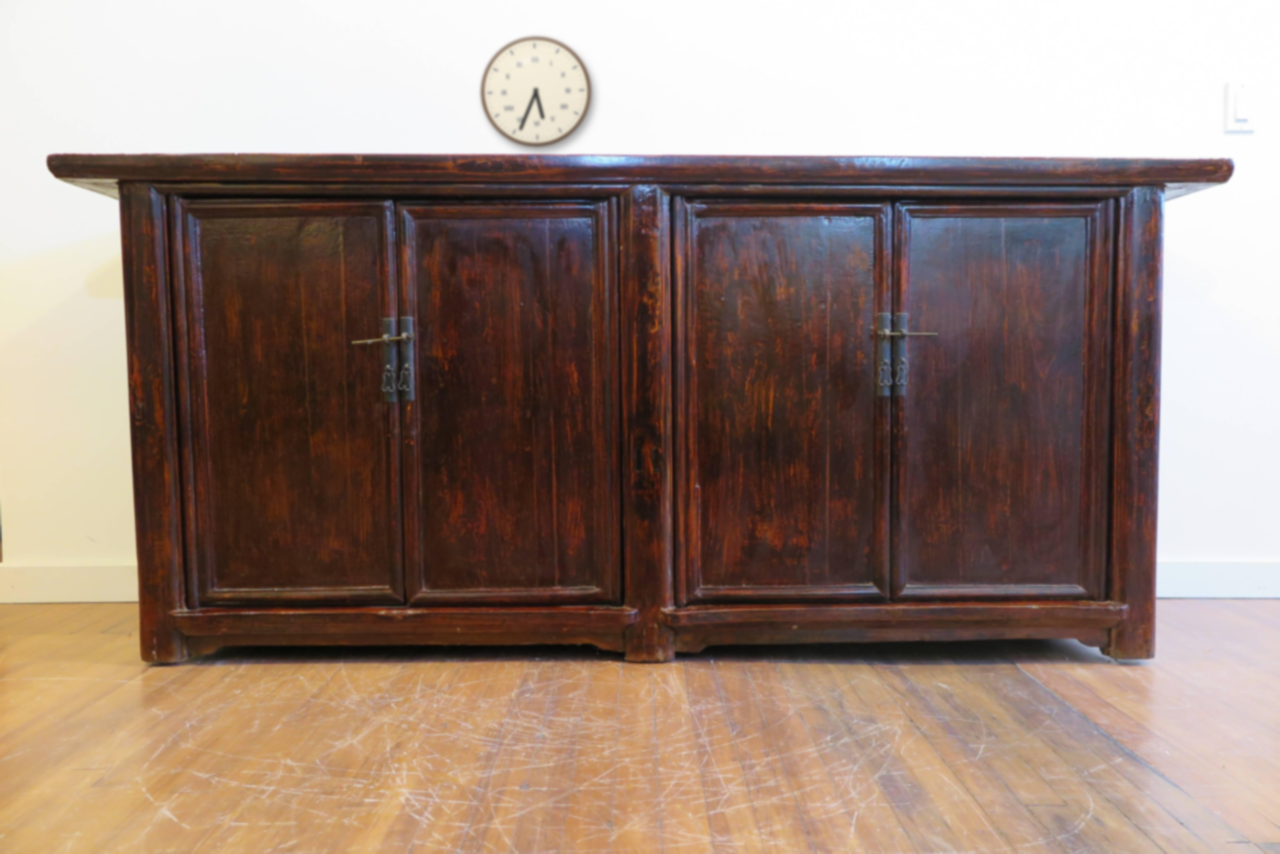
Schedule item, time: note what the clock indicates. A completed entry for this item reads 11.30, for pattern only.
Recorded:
5.34
